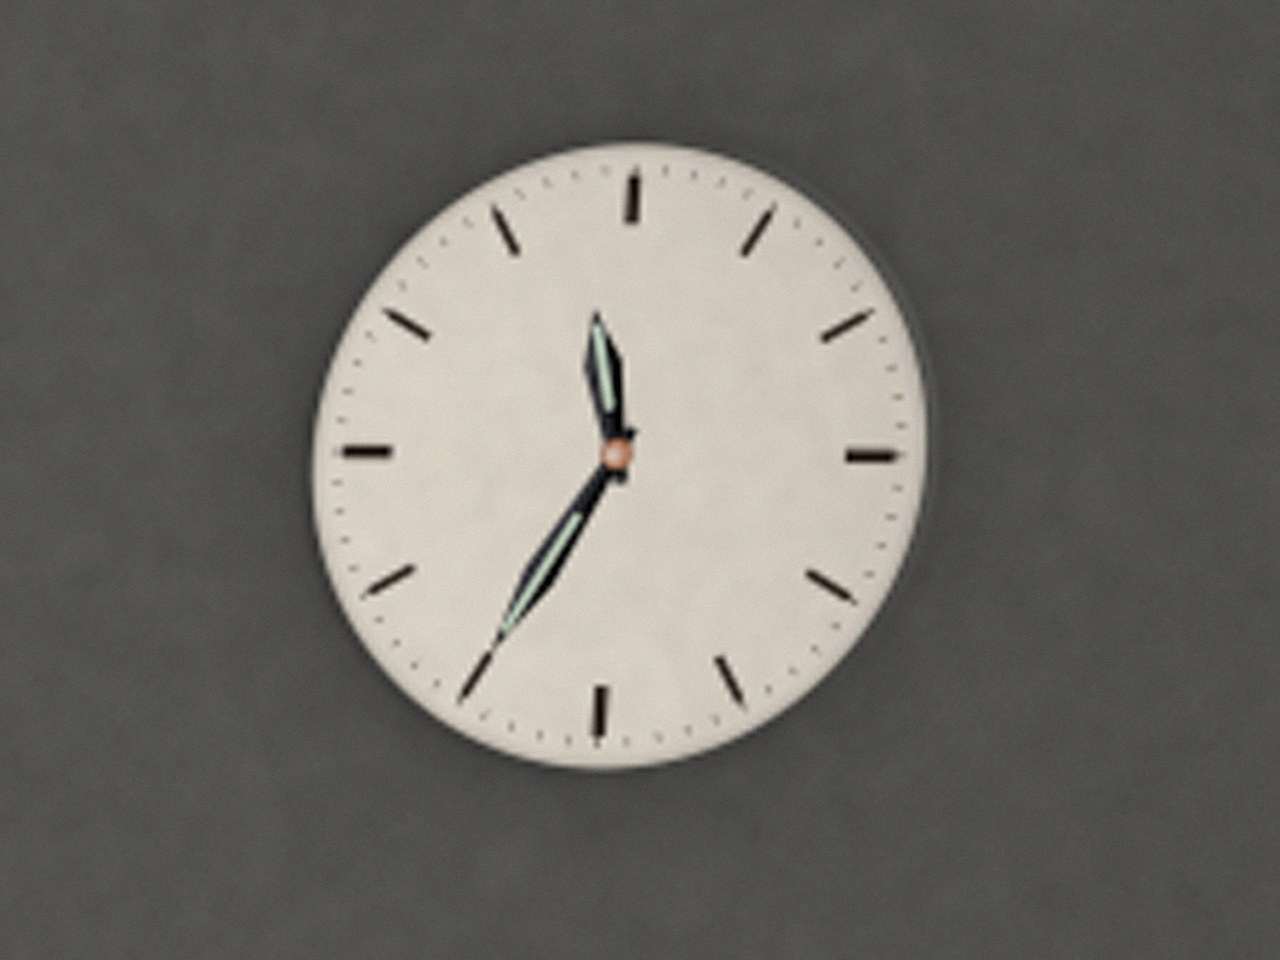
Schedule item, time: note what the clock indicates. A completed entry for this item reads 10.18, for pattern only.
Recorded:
11.35
